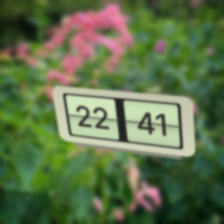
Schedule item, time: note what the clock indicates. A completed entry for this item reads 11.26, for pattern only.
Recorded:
22.41
